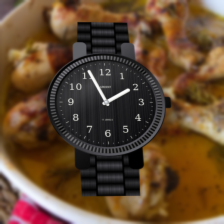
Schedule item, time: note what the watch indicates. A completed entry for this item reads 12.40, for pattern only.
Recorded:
1.56
